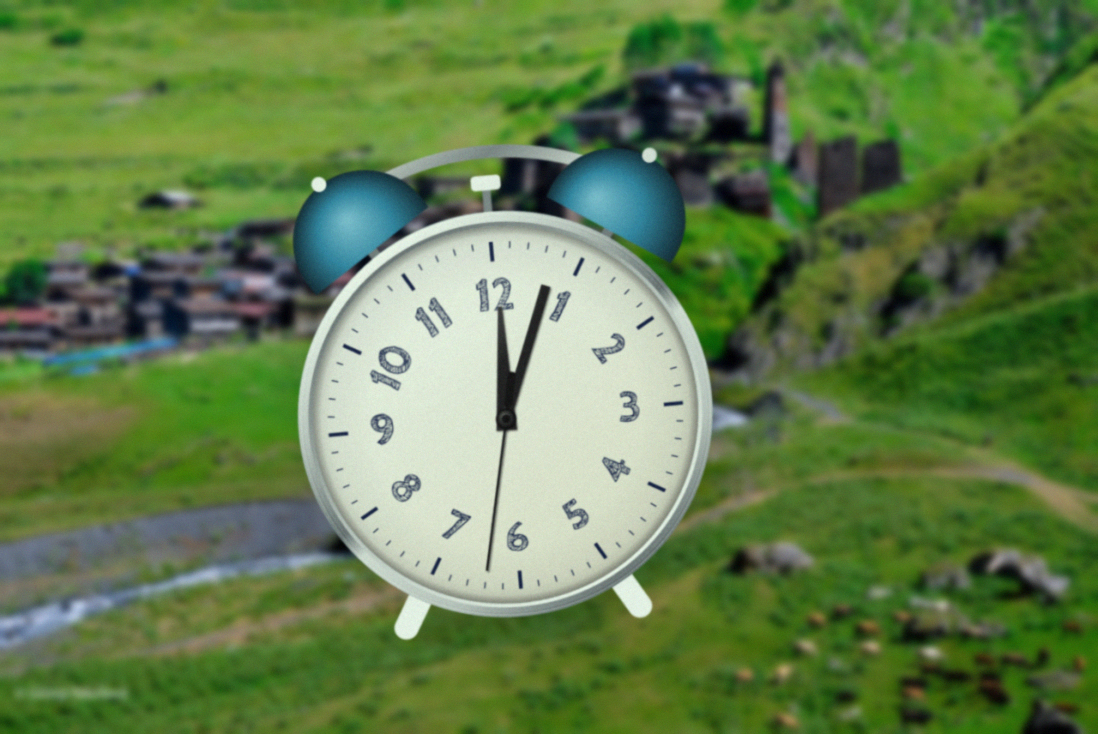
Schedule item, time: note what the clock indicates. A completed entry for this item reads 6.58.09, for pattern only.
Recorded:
12.03.32
